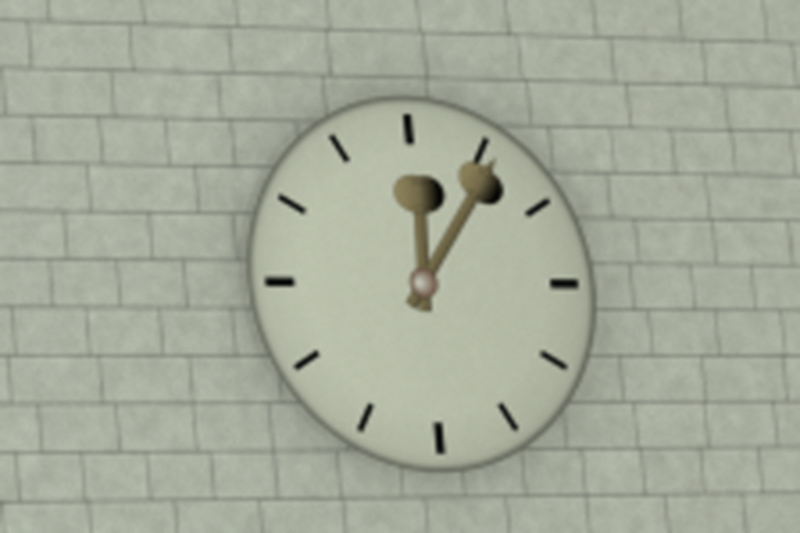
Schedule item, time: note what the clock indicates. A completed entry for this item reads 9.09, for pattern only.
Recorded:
12.06
